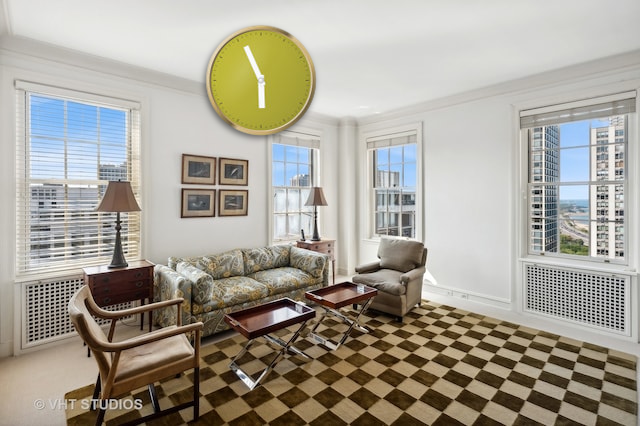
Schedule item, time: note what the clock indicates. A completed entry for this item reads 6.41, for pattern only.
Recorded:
5.56
